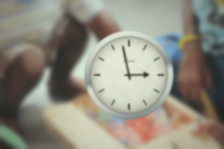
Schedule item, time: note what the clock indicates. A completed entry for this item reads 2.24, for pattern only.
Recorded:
2.58
